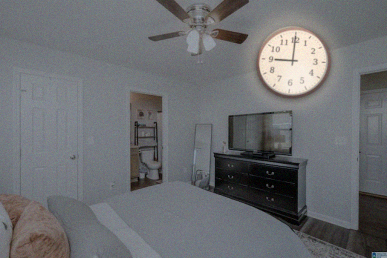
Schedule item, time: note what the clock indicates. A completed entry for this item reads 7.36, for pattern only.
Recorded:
9.00
